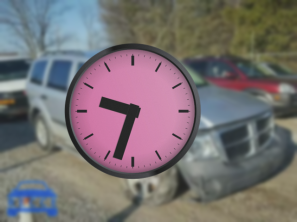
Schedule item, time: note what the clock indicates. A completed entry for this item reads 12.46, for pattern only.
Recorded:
9.33
